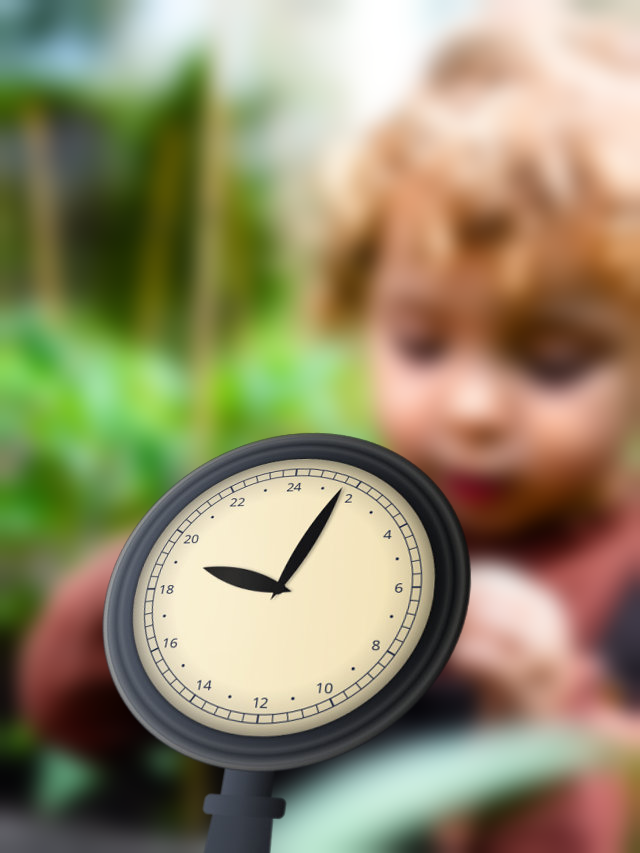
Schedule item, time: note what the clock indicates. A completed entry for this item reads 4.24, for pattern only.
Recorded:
19.04
